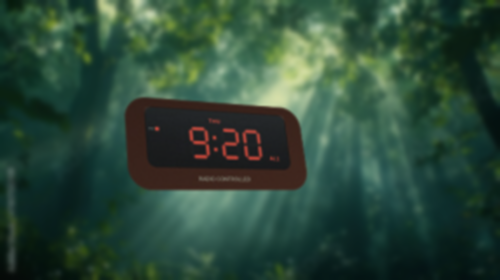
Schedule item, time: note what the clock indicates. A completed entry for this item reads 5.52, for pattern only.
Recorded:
9.20
